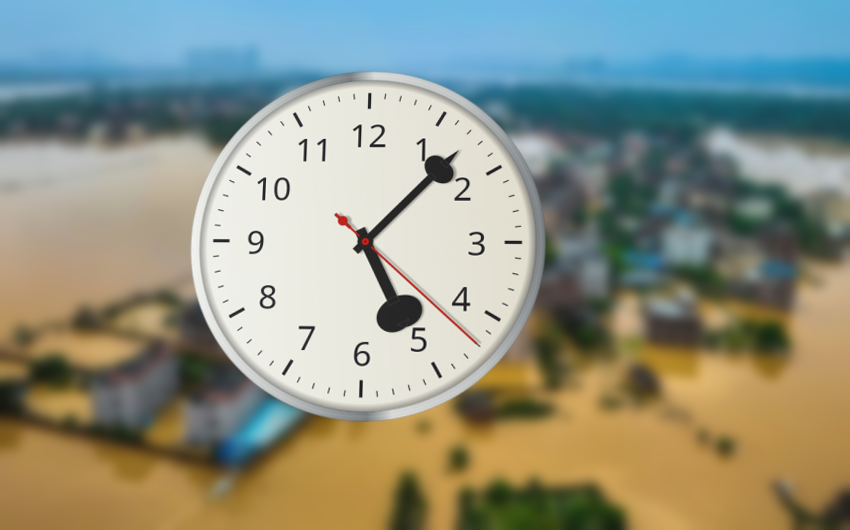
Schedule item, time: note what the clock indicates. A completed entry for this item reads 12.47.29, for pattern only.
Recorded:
5.07.22
